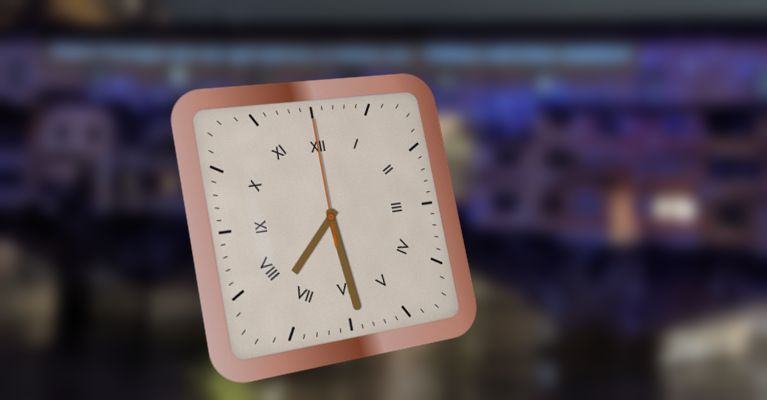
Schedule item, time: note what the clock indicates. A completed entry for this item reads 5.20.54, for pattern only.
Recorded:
7.29.00
